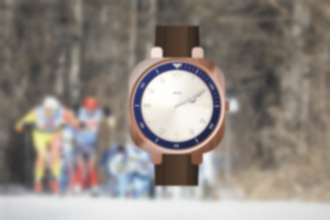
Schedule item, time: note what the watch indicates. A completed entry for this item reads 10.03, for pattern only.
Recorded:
2.10
